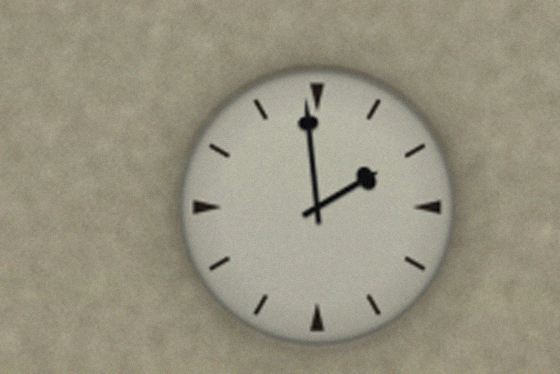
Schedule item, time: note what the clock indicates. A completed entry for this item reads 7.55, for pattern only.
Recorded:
1.59
